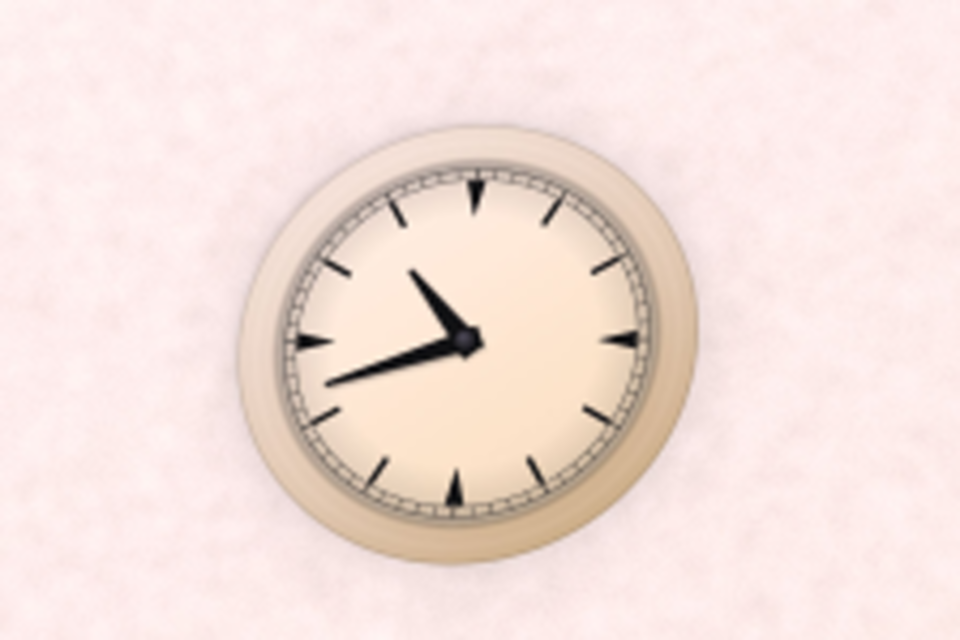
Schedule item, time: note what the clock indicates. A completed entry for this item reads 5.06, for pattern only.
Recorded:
10.42
